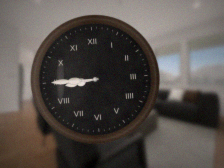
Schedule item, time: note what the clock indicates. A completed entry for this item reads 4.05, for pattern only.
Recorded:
8.45
